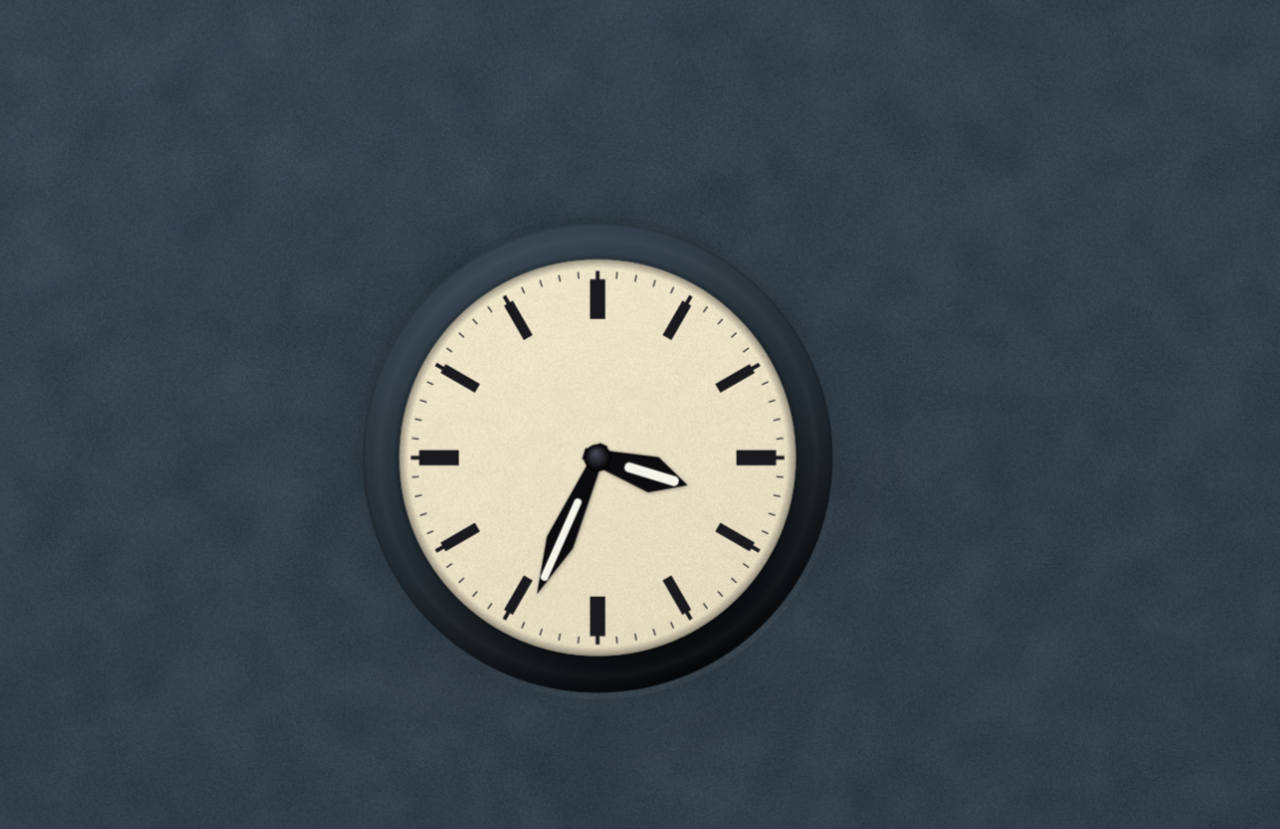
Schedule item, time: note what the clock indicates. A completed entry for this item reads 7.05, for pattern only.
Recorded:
3.34
